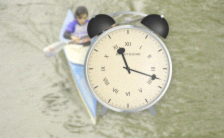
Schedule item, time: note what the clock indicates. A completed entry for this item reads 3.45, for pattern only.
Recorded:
11.18
